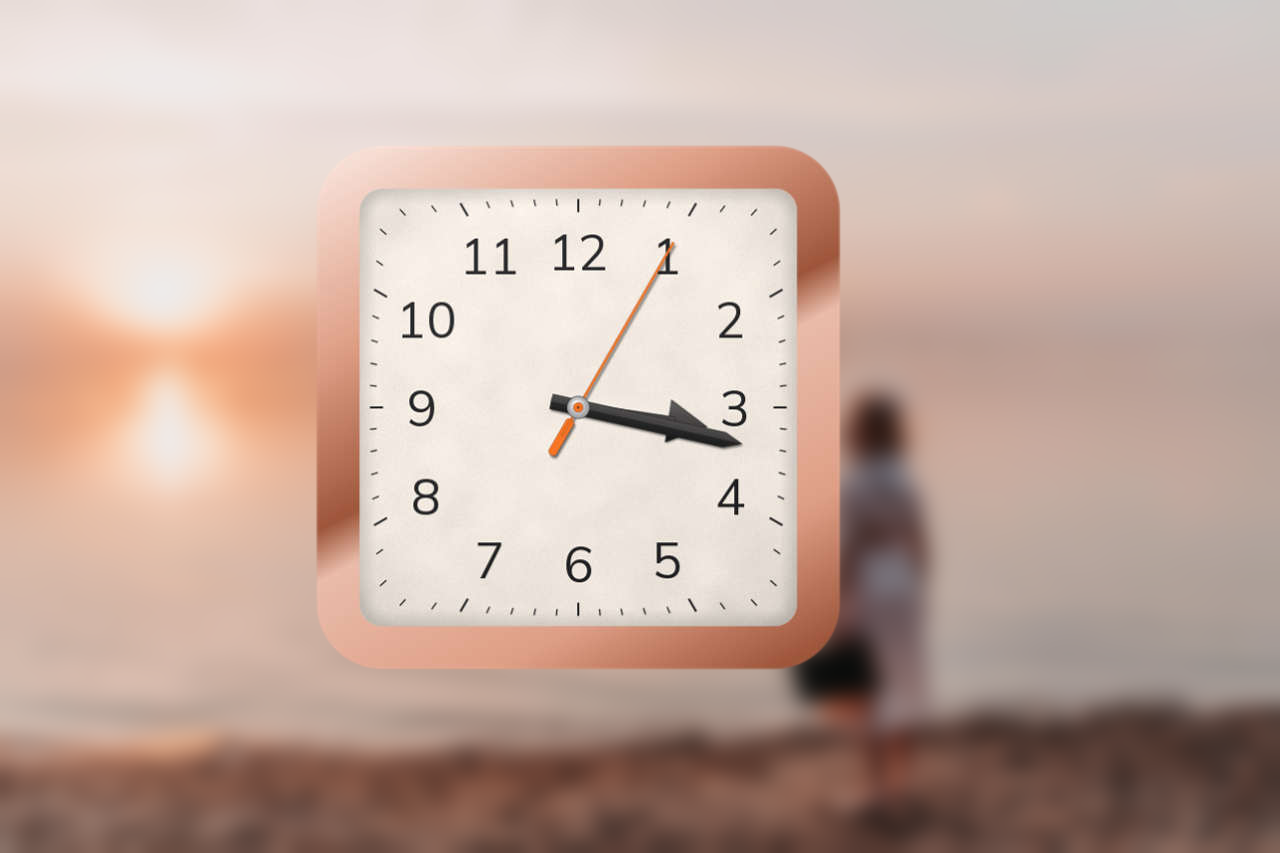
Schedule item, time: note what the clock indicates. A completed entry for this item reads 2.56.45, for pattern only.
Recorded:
3.17.05
